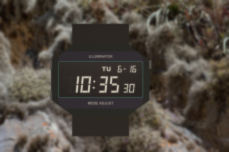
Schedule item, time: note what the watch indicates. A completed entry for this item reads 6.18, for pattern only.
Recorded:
10.35
